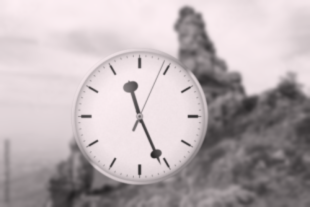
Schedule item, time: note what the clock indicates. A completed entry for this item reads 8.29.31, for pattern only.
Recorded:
11.26.04
